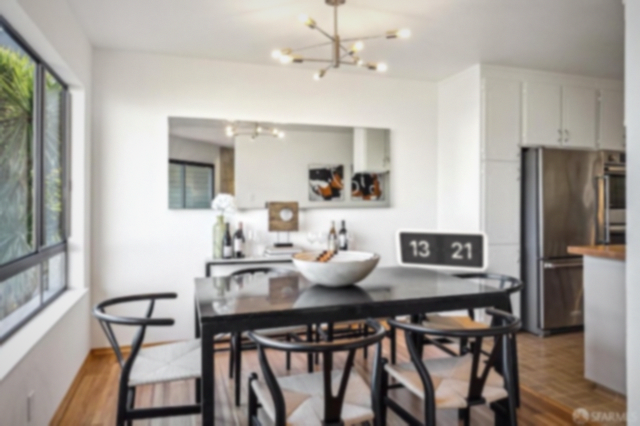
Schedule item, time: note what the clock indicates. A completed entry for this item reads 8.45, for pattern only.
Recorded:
13.21
